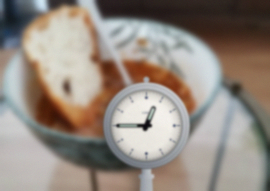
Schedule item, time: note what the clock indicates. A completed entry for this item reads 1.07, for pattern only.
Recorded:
12.45
